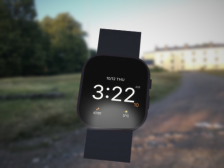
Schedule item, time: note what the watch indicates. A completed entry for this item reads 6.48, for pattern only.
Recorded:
3.22
